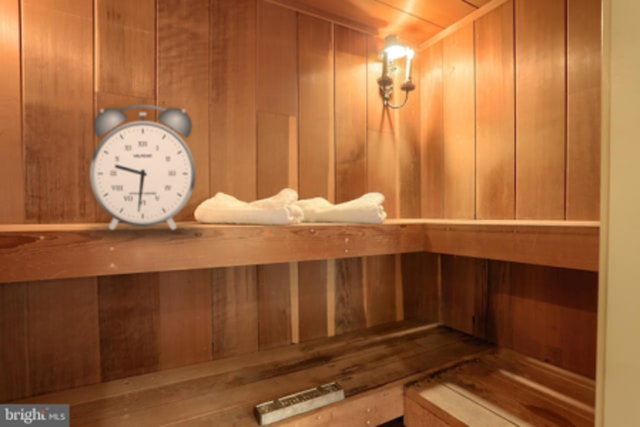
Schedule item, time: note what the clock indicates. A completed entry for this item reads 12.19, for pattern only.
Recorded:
9.31
